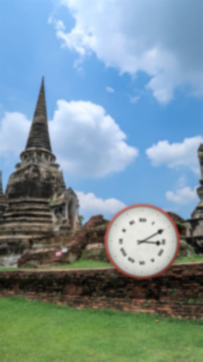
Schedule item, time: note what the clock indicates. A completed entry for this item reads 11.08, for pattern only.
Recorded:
3.10
